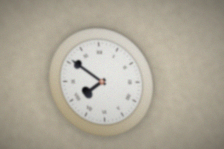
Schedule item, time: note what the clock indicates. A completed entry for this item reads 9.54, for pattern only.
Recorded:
7.51
